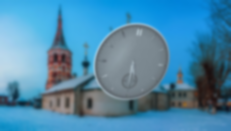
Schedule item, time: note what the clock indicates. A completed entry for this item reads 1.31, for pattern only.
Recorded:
5.30
